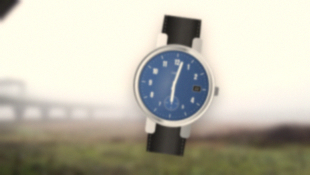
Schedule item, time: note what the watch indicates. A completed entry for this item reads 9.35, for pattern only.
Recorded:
6.02
